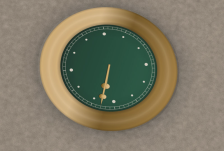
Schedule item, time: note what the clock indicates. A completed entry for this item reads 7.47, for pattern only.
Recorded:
6.33
